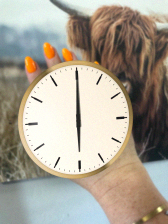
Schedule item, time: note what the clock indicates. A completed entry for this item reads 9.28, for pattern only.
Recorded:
6.00
